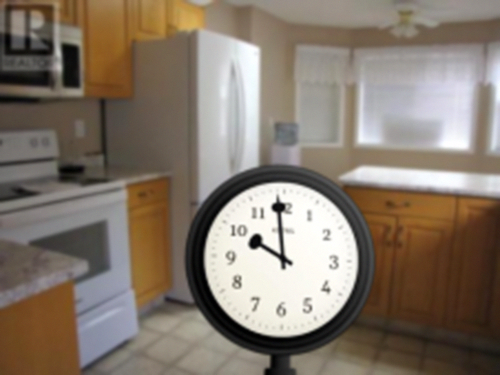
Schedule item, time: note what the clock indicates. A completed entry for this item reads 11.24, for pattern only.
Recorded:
9.59
